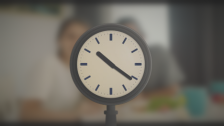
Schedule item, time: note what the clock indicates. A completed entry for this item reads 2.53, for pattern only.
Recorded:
10.21
